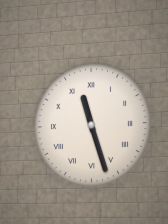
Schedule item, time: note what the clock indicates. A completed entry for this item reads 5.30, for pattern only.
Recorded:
11.27
